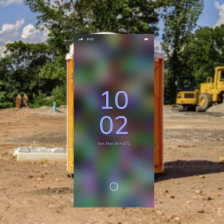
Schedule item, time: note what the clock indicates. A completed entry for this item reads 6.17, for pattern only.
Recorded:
10.02
